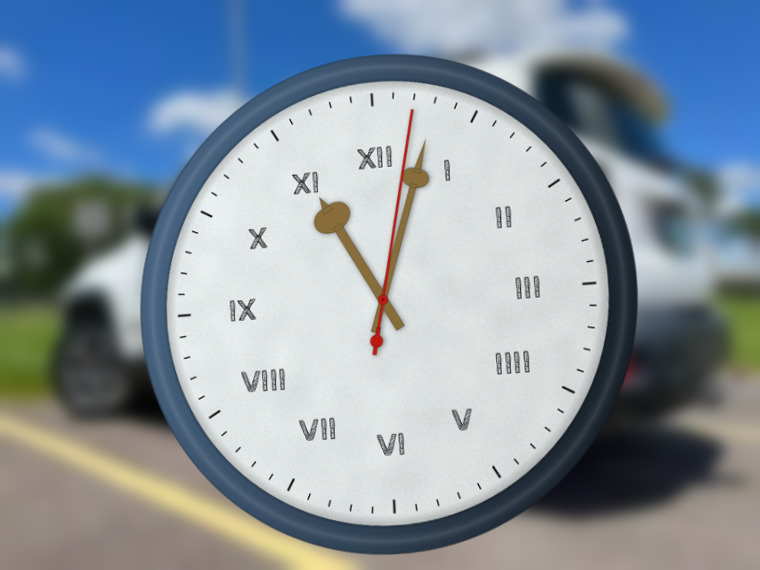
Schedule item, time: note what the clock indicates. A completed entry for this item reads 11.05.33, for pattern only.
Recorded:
11.03.02
